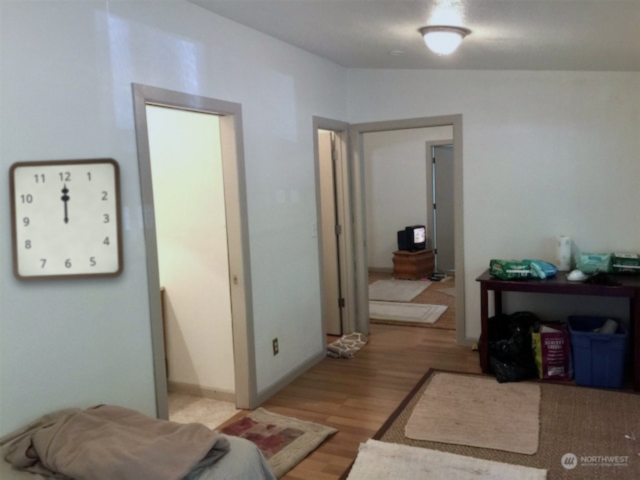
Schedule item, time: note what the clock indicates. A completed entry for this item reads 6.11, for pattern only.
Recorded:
12.00
